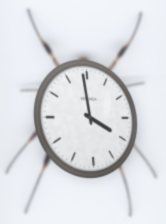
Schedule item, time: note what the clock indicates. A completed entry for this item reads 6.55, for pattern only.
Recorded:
3.59
